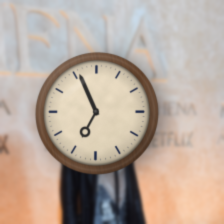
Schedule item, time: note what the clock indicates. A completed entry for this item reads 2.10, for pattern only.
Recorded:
6.56
